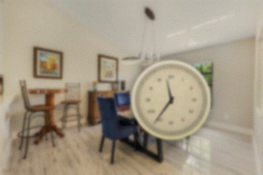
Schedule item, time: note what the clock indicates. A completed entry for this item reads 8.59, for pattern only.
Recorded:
11.36
